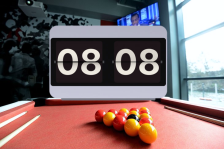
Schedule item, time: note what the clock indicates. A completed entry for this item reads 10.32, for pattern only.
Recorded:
8.08
